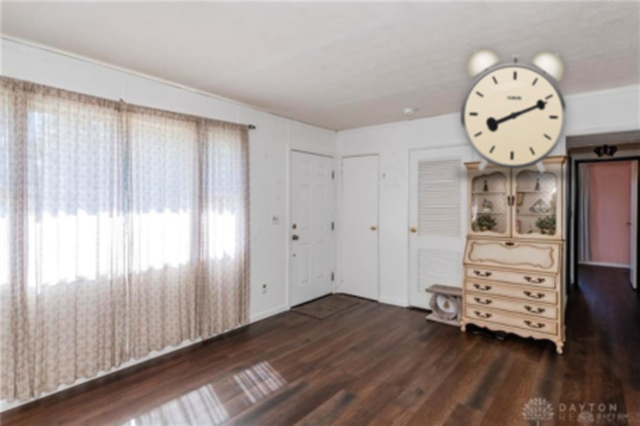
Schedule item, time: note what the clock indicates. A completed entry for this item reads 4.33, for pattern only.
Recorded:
8.11
